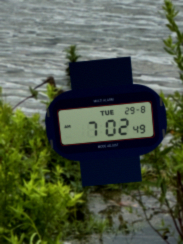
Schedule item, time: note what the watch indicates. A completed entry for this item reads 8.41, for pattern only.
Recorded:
7.02
